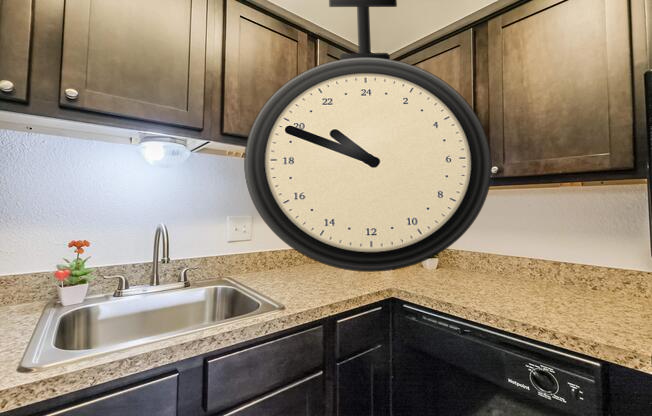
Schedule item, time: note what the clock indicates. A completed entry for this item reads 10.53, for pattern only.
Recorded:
20.49
